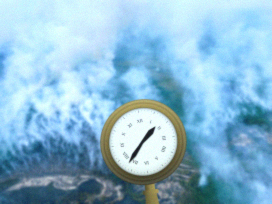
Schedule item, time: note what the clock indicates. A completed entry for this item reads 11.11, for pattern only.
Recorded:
1.37
